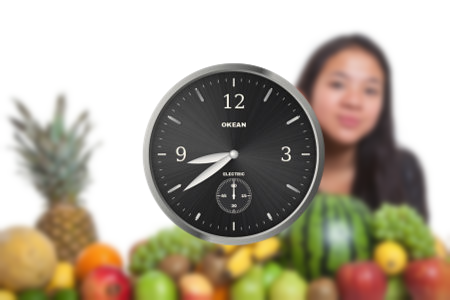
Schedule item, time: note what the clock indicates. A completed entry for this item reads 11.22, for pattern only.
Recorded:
8.39
